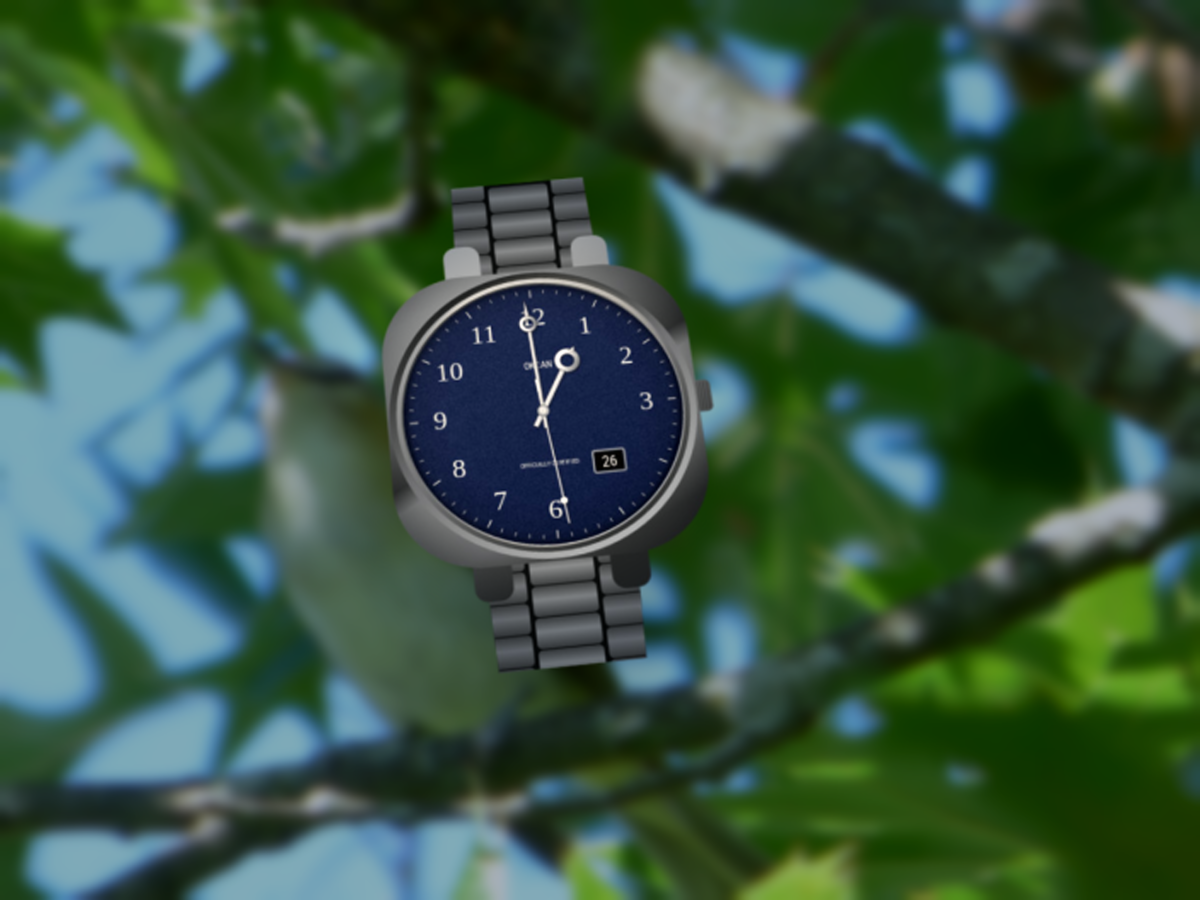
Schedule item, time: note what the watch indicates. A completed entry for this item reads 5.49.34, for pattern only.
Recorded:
12.59.29
